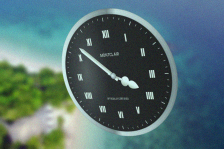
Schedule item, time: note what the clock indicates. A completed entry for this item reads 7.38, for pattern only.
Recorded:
3.52
